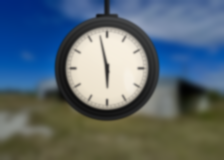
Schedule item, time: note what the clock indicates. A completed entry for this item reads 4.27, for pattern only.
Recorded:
5.58
